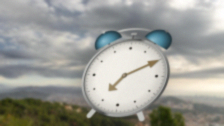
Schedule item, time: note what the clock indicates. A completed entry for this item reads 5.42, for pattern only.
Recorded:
7.10
